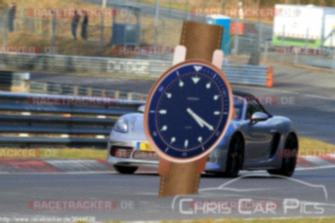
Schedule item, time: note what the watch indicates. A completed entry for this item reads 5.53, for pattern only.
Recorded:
4.20
